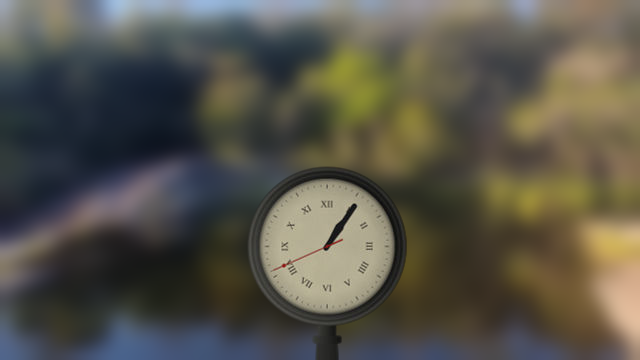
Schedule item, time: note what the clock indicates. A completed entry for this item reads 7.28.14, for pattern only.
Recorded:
1.05.41
